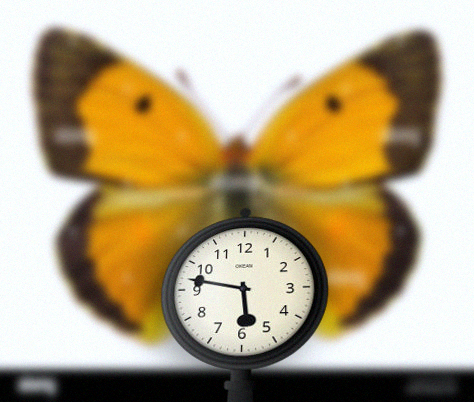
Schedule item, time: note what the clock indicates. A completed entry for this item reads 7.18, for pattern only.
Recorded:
5.47
